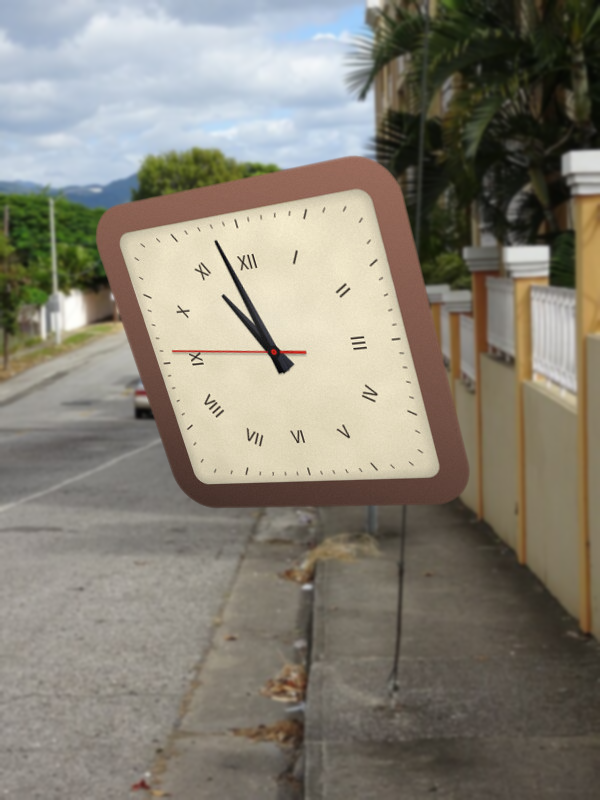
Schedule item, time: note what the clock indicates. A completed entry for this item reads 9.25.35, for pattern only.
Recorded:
10.57.46
